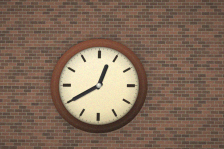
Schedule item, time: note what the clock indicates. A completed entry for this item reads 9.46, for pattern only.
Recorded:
12.40
